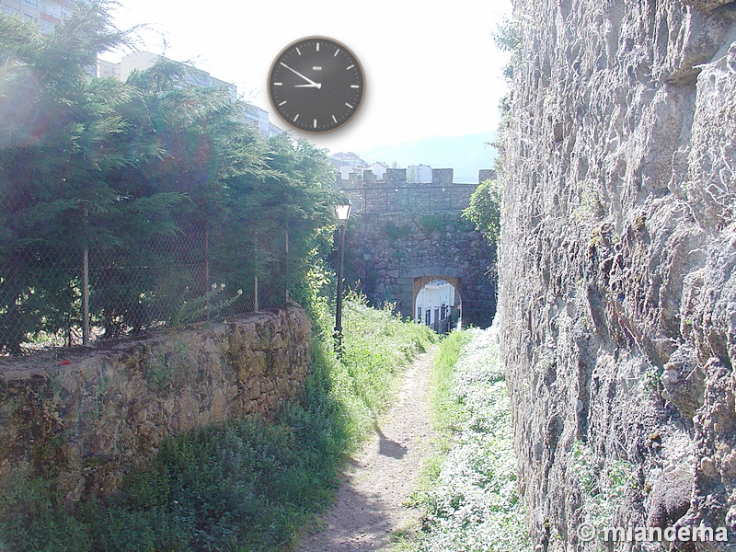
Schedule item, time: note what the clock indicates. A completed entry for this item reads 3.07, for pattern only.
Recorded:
8.50
